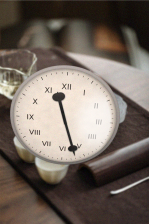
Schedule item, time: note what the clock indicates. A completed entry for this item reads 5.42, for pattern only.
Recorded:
11.27
